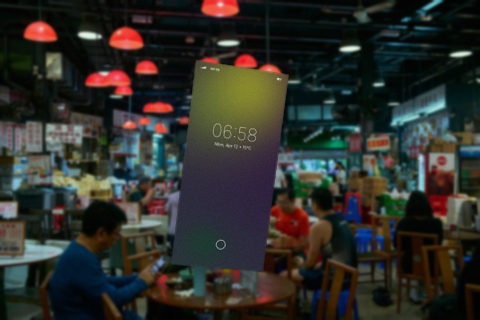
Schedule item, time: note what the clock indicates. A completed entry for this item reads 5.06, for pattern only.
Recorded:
6.58
